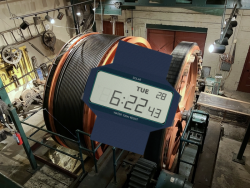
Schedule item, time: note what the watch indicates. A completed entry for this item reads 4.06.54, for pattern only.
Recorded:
6.22.43
